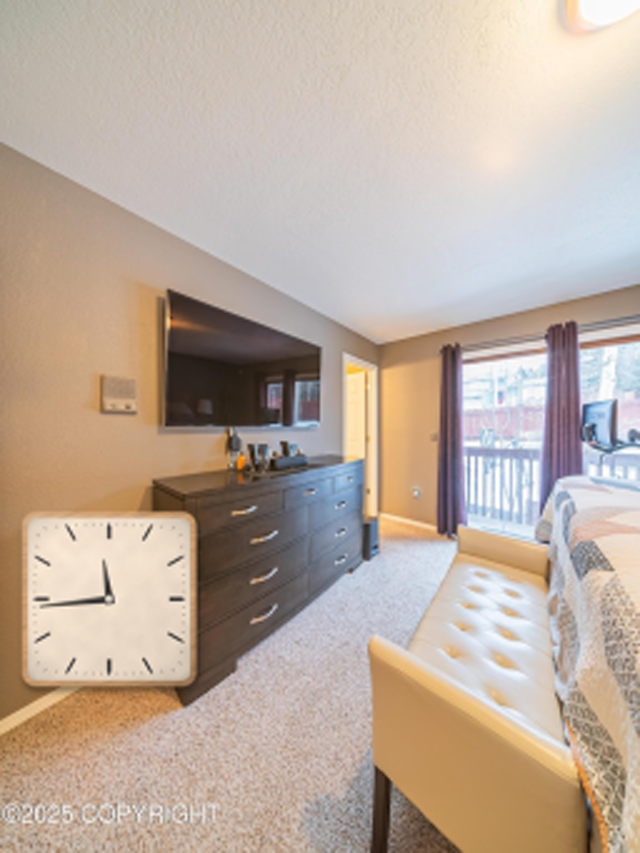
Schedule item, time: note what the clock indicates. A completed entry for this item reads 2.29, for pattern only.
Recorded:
11.44
